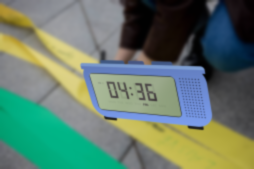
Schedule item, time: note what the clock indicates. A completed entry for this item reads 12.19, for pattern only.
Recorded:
4.36
